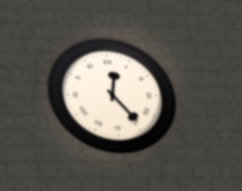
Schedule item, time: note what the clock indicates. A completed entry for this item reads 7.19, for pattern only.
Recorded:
12.24
